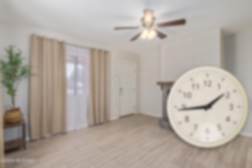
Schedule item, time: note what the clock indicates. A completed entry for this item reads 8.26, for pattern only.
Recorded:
1.44
